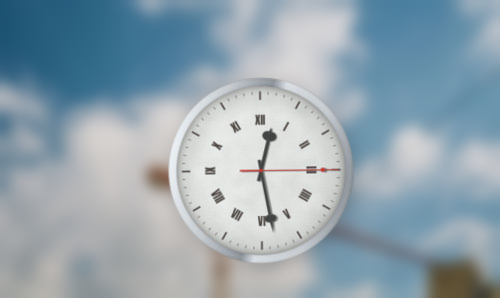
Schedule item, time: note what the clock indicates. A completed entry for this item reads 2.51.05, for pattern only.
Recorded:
12.28.15
